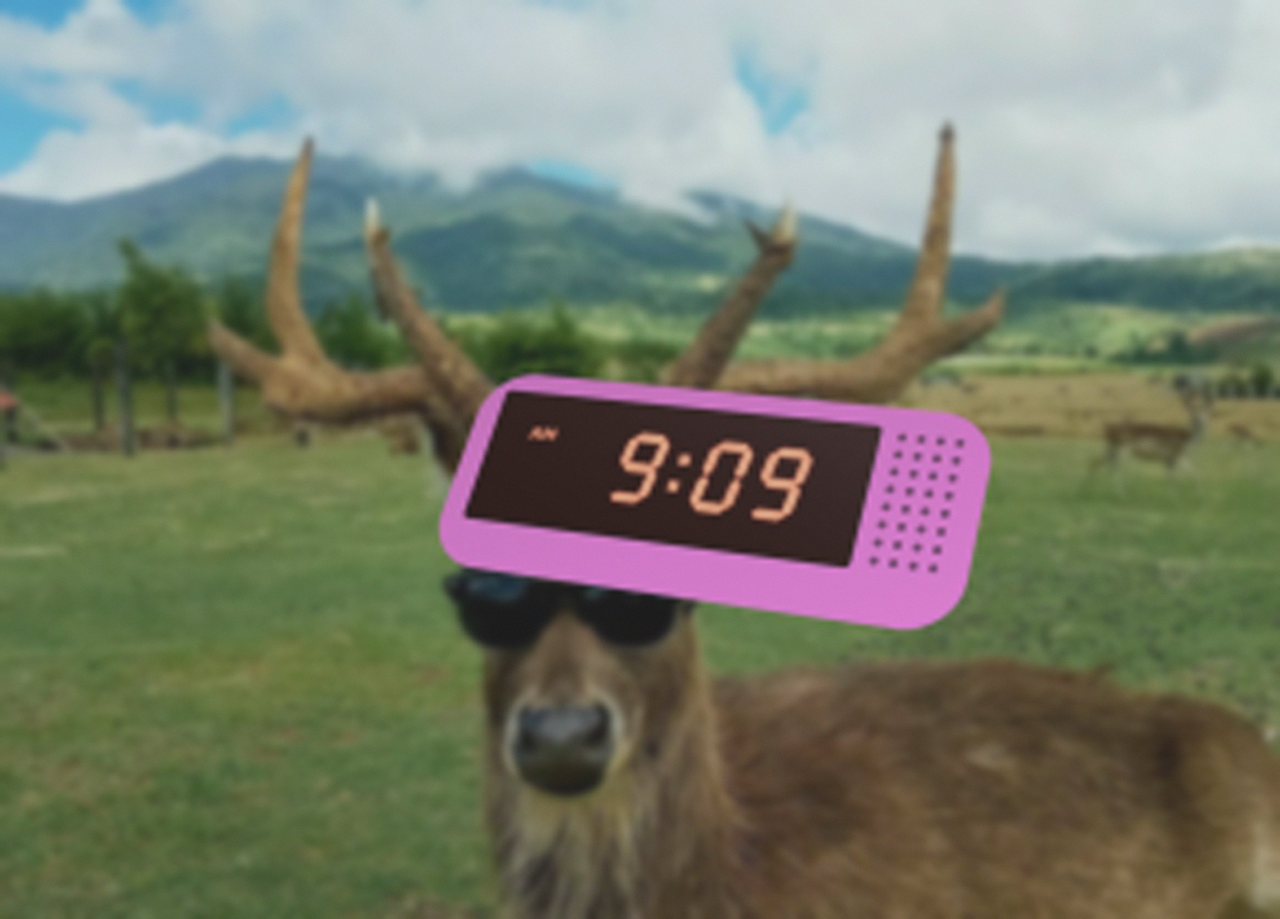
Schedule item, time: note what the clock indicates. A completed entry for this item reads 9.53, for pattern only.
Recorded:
9.09
